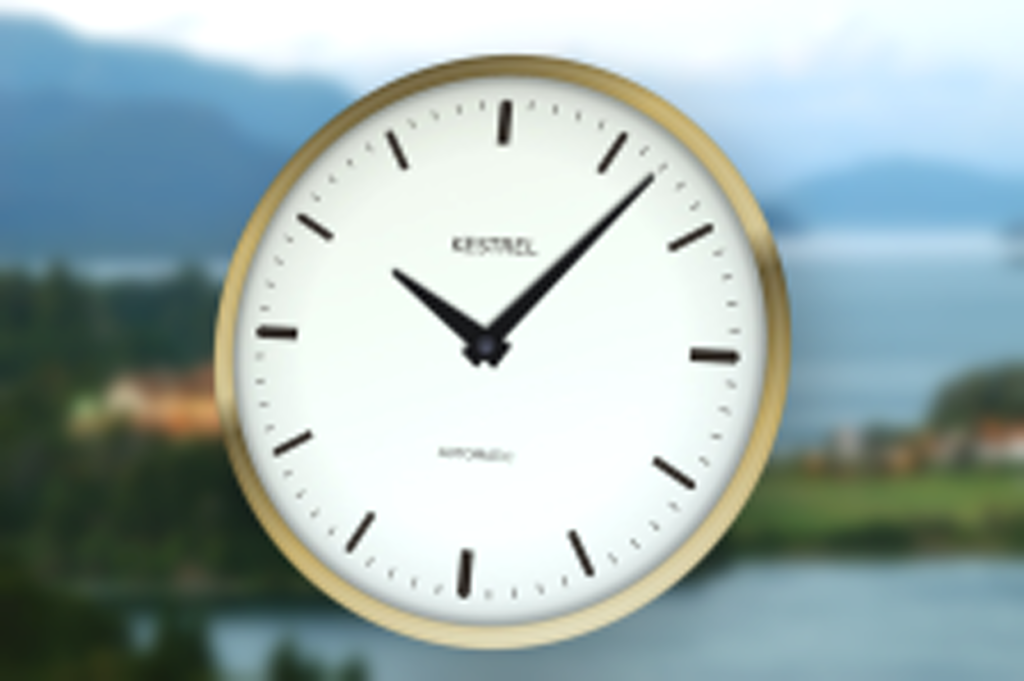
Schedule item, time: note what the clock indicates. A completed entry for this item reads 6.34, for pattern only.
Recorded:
10.07
